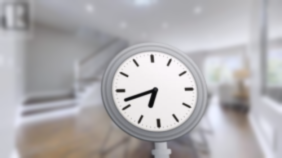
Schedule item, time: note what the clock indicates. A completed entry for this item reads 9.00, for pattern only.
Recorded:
6.42
